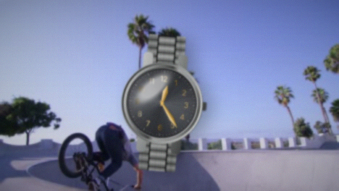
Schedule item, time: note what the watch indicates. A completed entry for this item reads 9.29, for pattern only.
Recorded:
12.24
